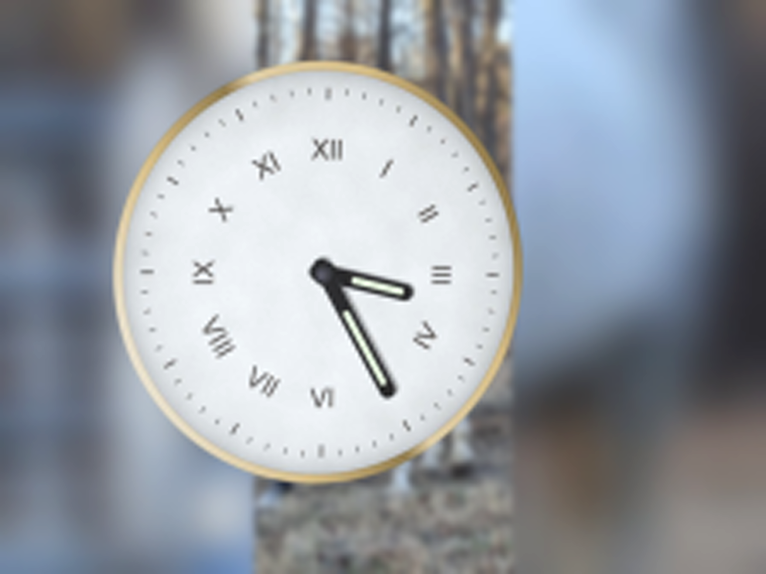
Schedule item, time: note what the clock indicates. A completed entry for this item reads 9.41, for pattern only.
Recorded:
3.25
